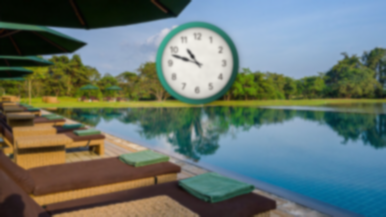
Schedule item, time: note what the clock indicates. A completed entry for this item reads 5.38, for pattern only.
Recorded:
10.48
